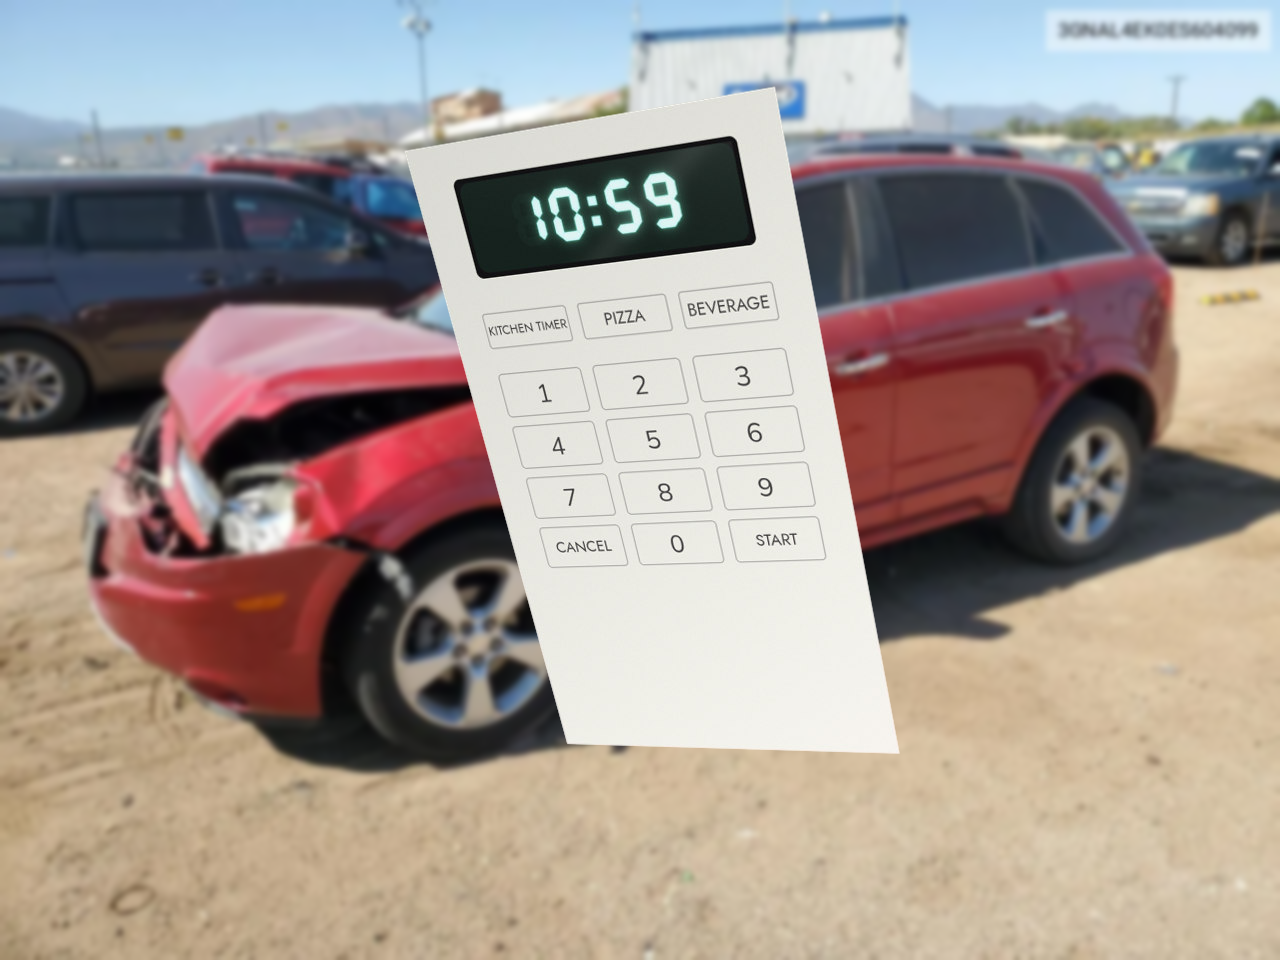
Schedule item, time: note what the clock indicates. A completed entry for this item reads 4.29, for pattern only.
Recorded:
10.59
